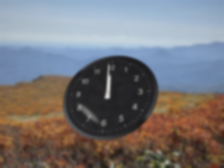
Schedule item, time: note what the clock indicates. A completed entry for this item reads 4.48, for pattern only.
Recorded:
11.59
